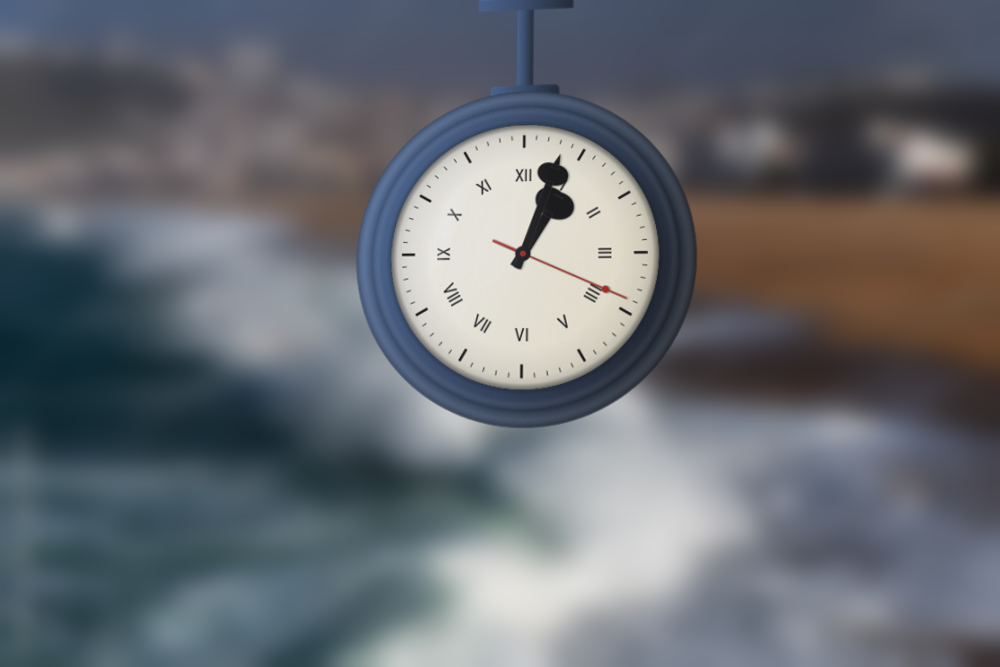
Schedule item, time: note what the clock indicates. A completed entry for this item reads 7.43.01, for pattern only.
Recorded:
1.03.19
